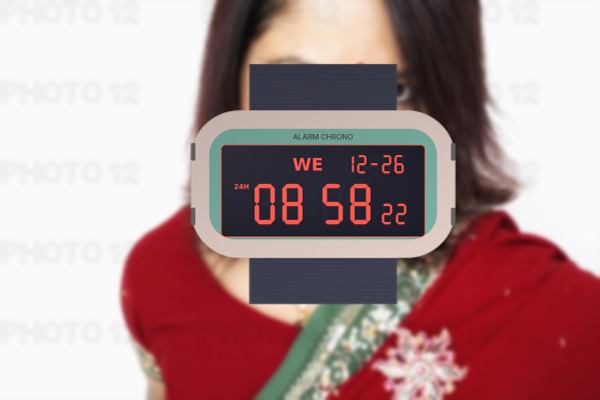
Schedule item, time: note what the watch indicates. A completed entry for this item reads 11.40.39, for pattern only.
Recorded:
8.58.22
